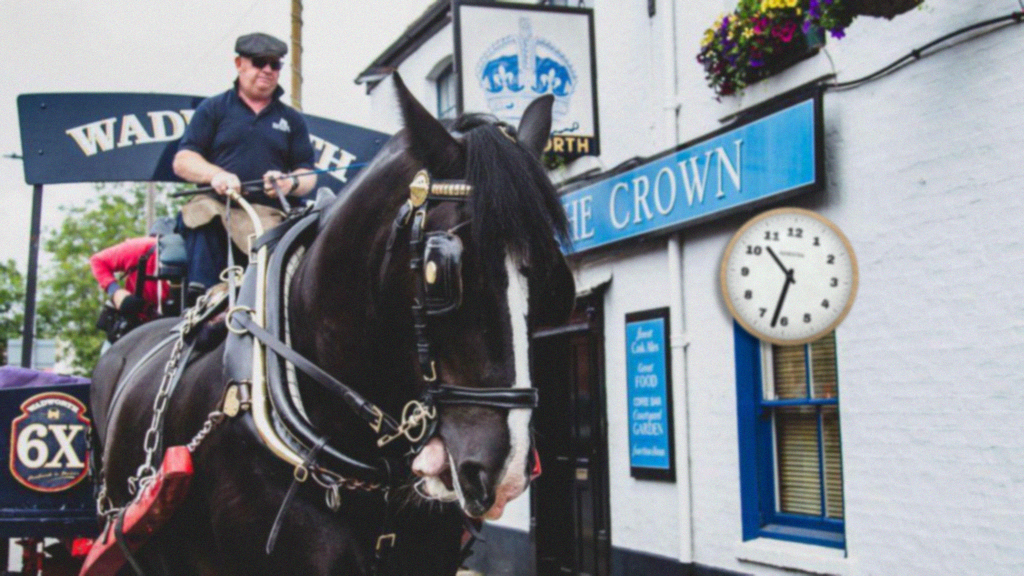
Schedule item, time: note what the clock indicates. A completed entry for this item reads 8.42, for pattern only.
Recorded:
10.32
